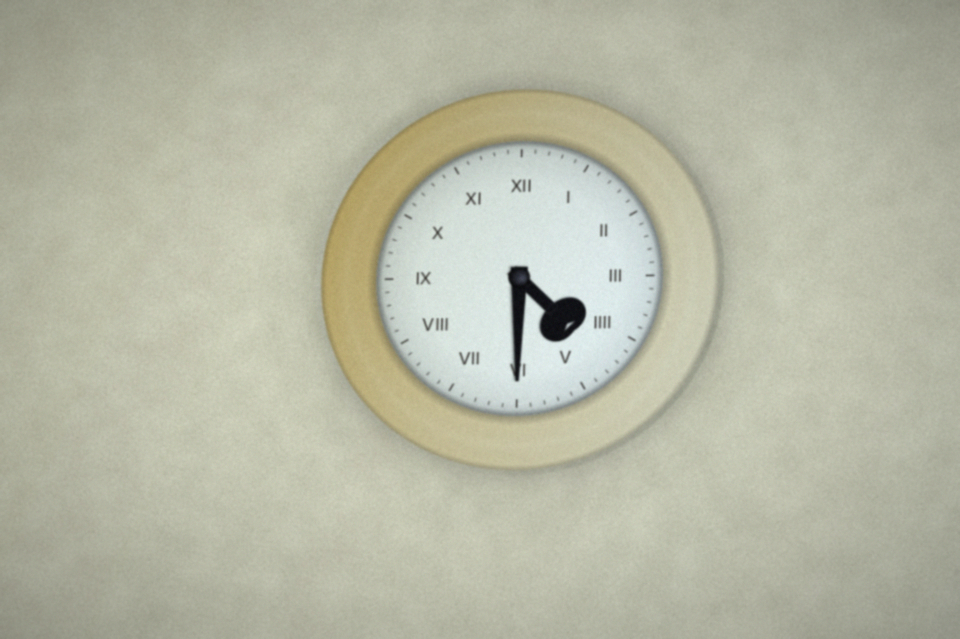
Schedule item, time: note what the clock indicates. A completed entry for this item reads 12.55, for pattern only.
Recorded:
4.30
